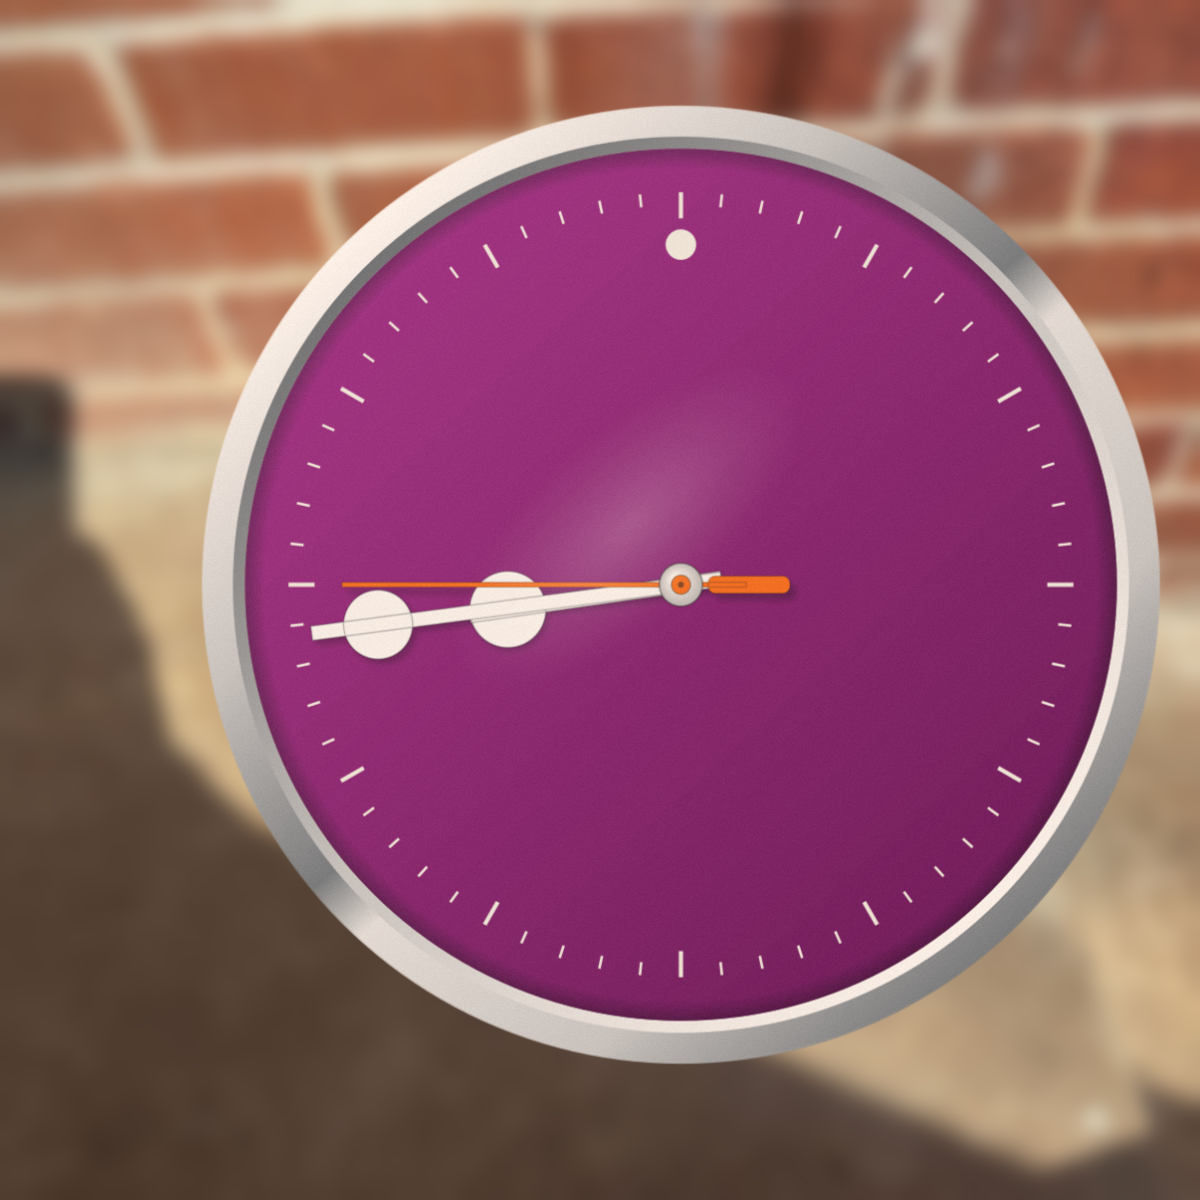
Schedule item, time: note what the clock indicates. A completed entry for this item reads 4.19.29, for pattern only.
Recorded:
8.43.45
